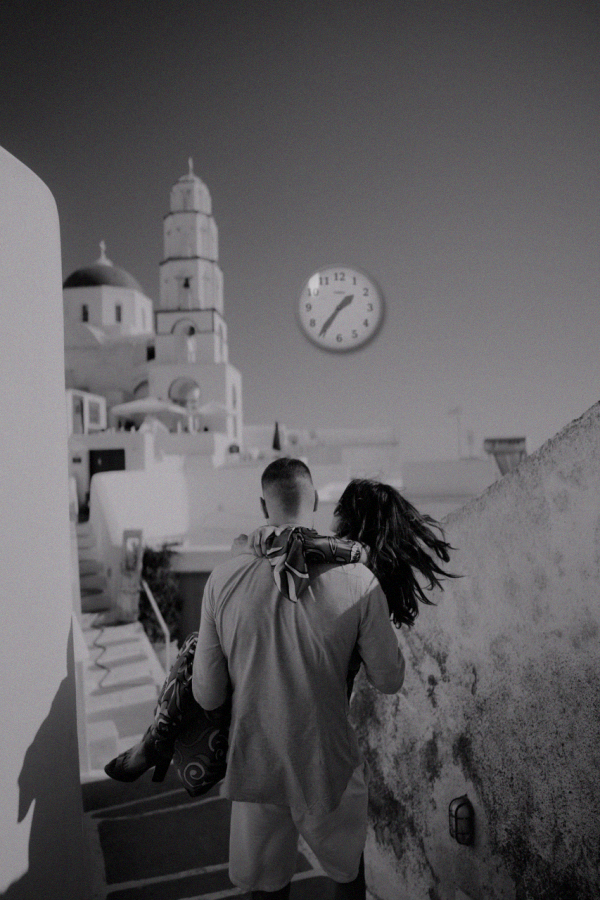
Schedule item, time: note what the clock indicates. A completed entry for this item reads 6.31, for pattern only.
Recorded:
1.36
